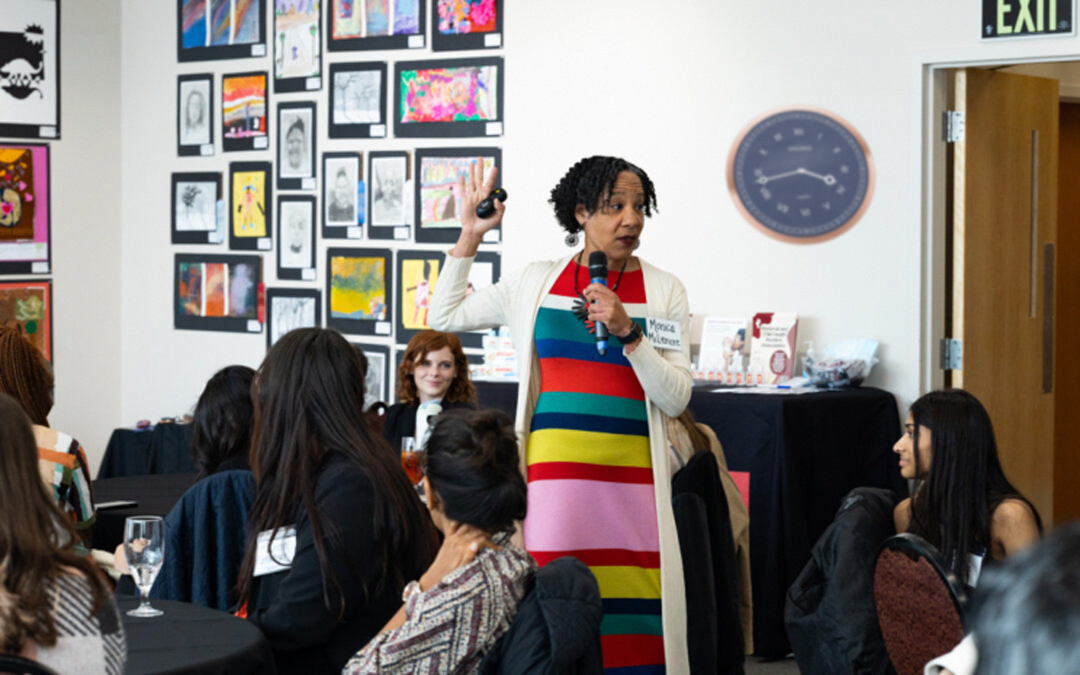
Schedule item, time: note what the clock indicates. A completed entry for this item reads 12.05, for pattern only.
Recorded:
3.43
